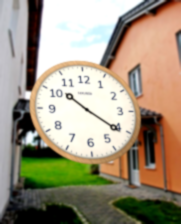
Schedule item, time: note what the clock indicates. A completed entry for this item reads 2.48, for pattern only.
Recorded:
10.21
